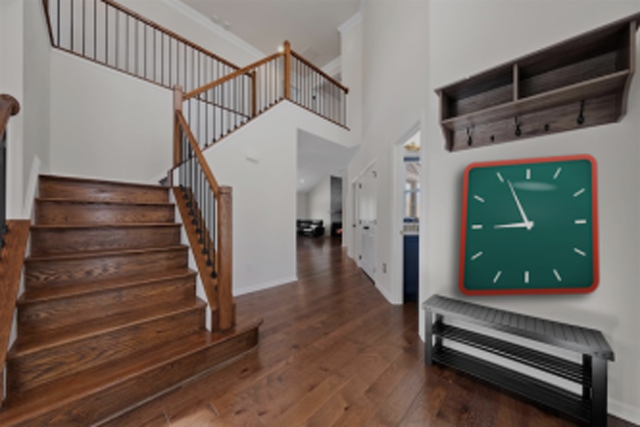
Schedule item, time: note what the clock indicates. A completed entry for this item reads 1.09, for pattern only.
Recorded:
8.56
